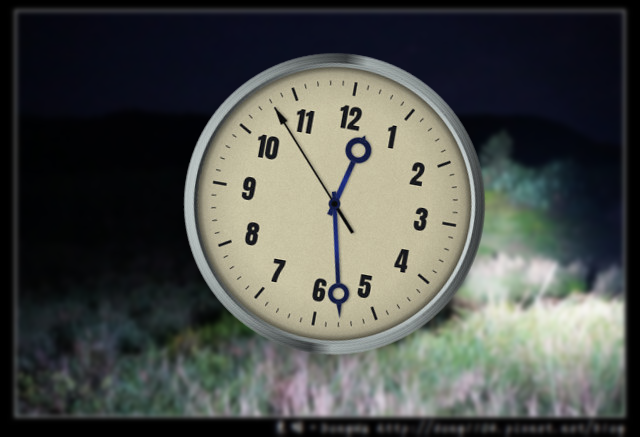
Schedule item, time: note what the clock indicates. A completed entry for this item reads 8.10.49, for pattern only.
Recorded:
12.27.53
